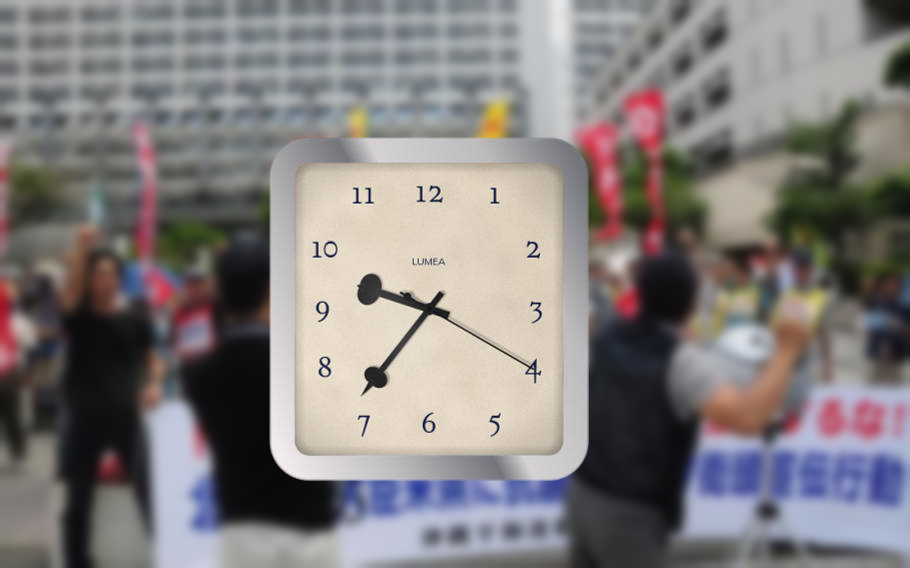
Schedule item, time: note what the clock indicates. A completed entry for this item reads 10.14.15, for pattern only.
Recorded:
9.36.20
